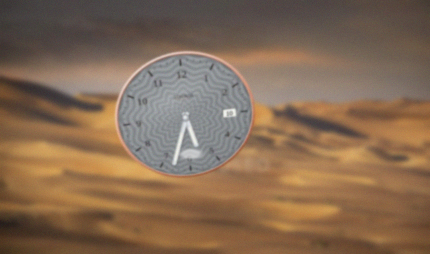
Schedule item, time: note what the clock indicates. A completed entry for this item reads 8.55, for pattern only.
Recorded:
5.33
